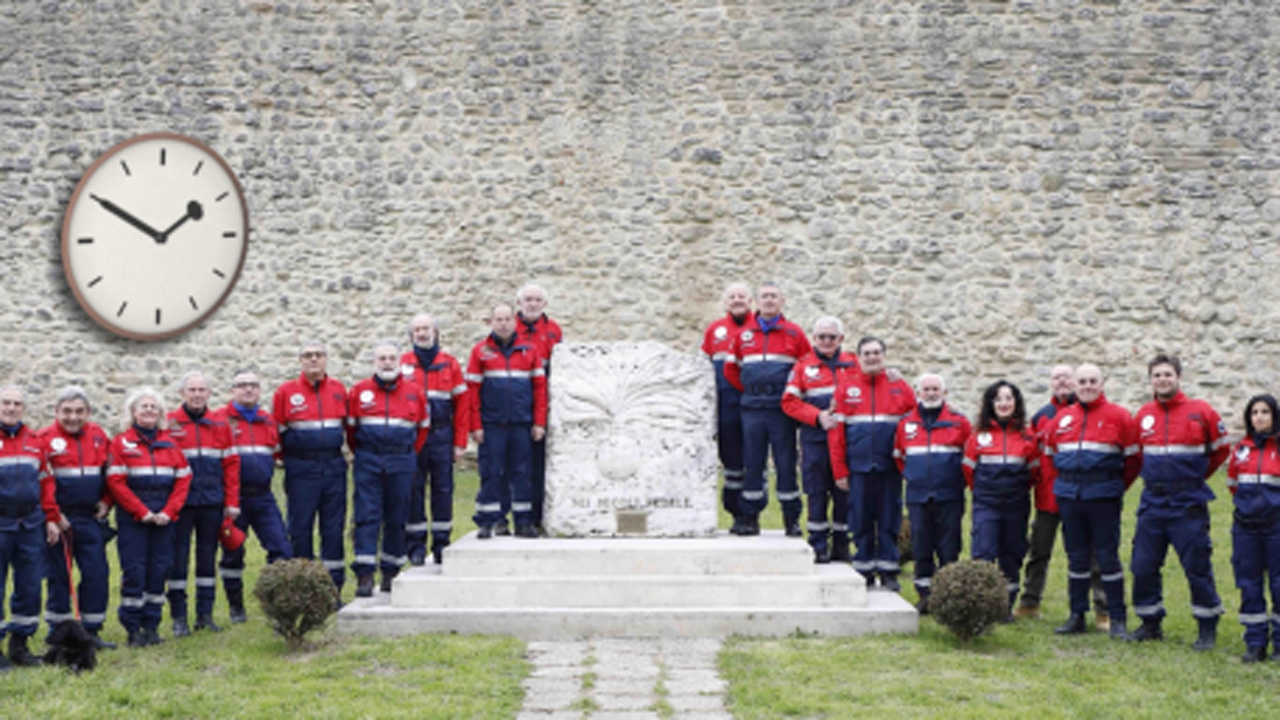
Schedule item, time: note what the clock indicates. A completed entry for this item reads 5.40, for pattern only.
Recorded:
1.50
